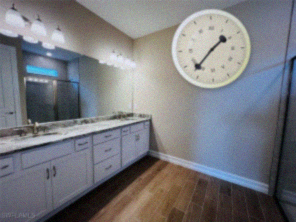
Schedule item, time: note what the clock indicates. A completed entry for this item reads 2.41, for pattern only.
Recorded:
1.37
